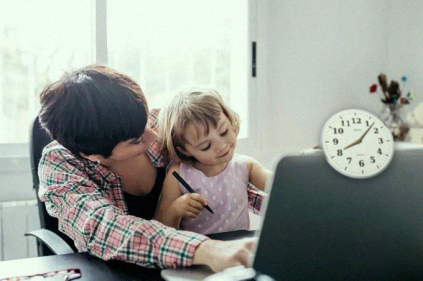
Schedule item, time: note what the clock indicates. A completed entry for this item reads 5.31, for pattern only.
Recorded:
8.07
